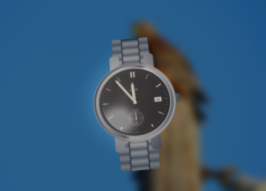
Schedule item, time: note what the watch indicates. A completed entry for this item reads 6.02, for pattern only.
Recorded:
11.54
